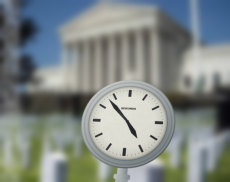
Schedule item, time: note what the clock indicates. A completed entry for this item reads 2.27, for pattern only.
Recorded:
4.53
